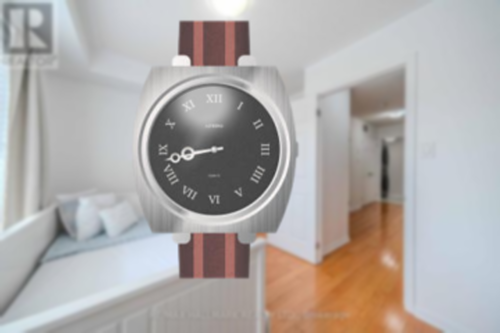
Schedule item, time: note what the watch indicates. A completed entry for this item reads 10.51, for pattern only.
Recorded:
8.43
